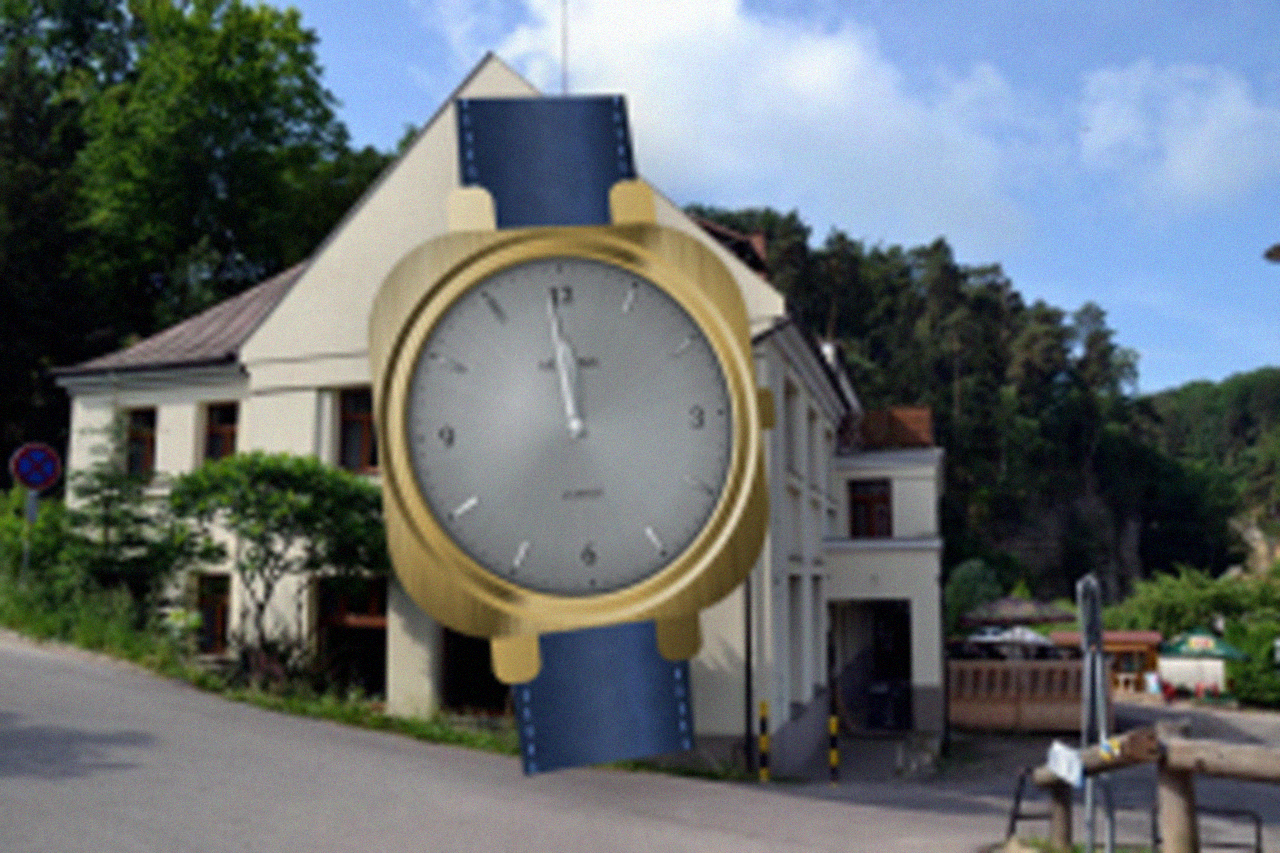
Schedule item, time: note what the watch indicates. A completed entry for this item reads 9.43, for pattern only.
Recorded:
11.59
